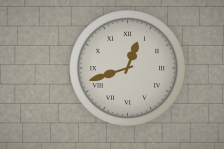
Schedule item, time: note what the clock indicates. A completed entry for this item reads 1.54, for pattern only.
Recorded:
12.42
